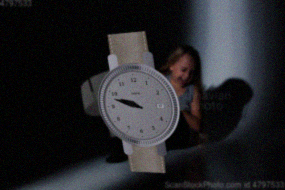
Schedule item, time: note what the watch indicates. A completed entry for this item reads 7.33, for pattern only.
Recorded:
9.48
